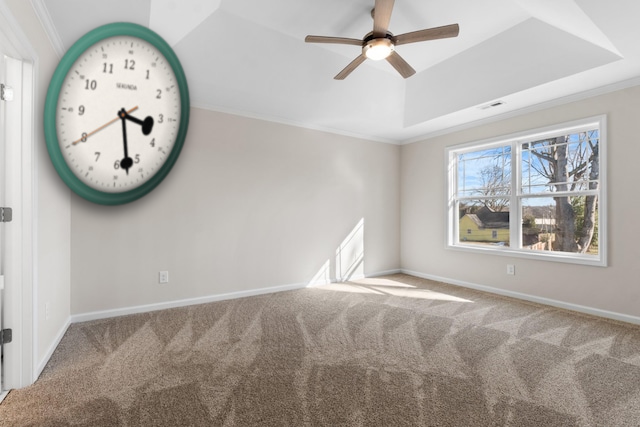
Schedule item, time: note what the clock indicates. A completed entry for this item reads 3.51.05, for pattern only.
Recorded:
3.27.40
